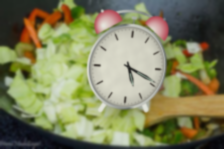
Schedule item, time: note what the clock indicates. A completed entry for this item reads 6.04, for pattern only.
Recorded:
5.19
